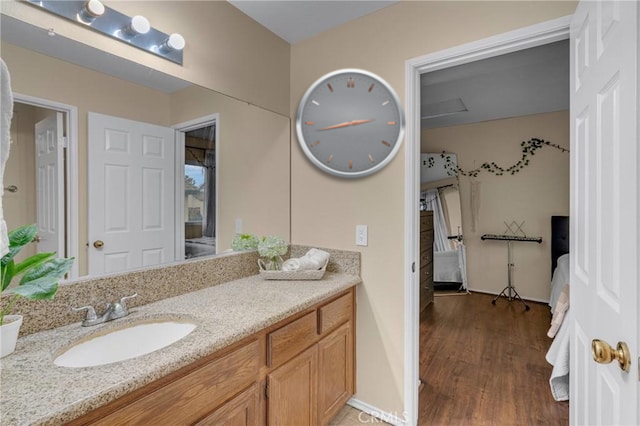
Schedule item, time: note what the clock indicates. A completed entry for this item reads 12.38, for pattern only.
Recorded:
2.43
